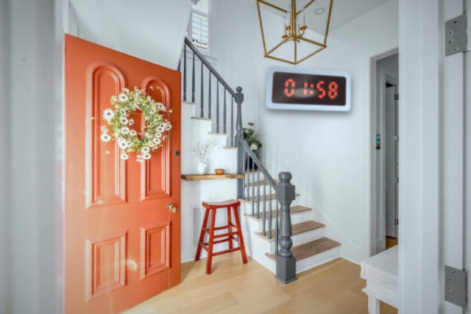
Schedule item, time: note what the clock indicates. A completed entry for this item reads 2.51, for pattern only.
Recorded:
1.58
